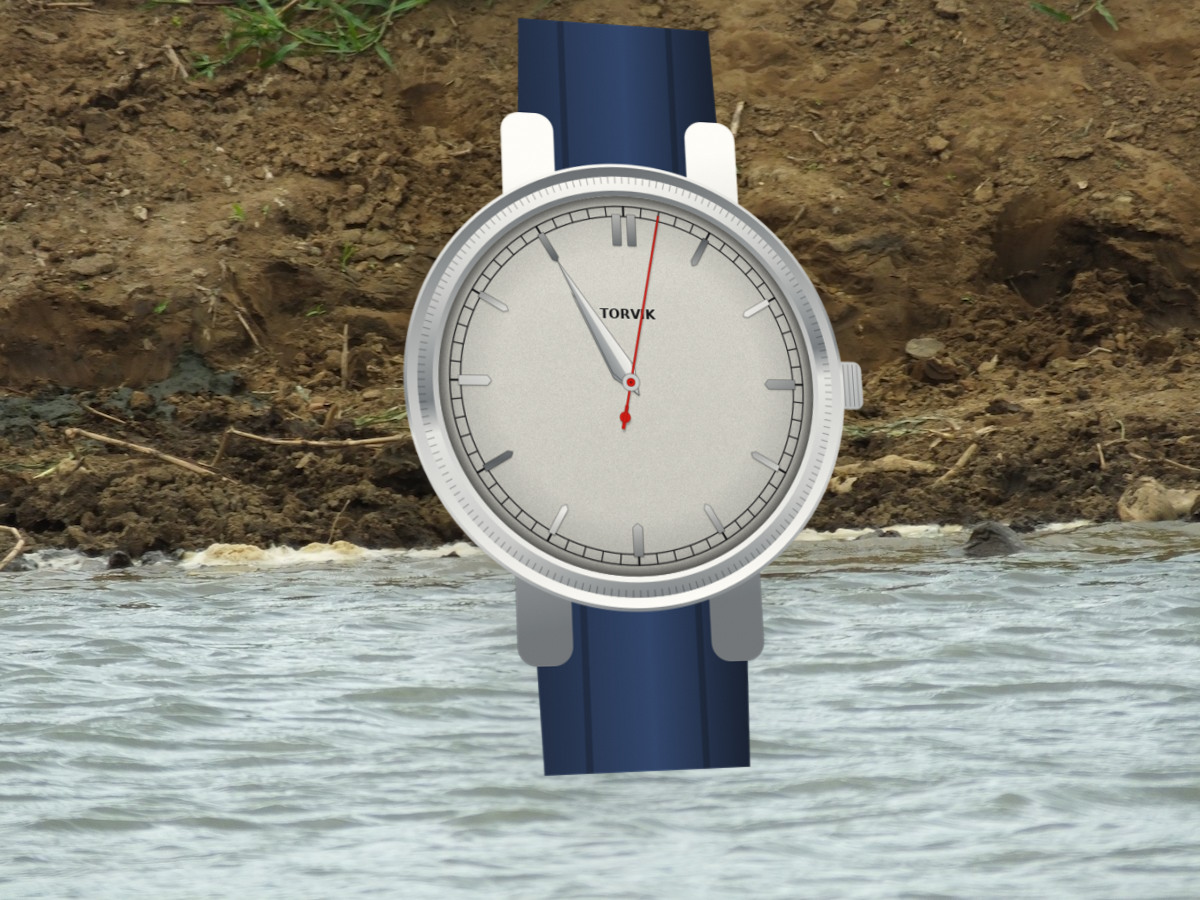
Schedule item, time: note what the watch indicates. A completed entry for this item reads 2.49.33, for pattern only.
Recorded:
10.55.02
